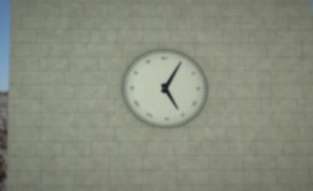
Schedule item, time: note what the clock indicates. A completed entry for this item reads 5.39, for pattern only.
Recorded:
5.05
